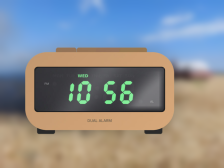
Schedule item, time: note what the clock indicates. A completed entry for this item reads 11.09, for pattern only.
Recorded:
10.56
